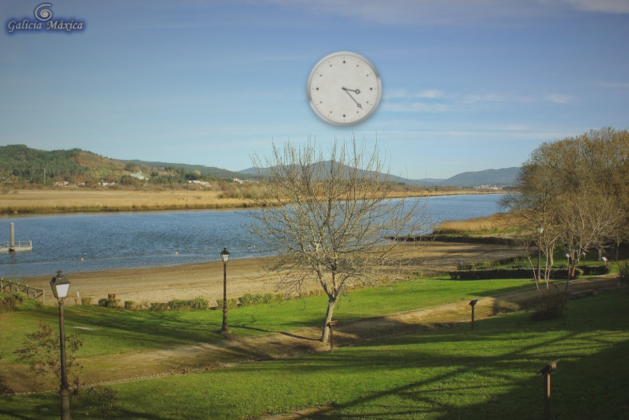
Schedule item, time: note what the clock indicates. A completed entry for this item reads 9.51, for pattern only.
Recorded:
3.23
